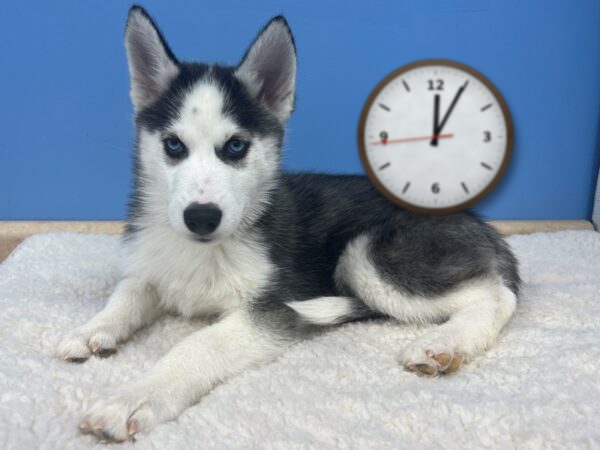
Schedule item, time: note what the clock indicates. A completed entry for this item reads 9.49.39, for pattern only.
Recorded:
12.04.44
